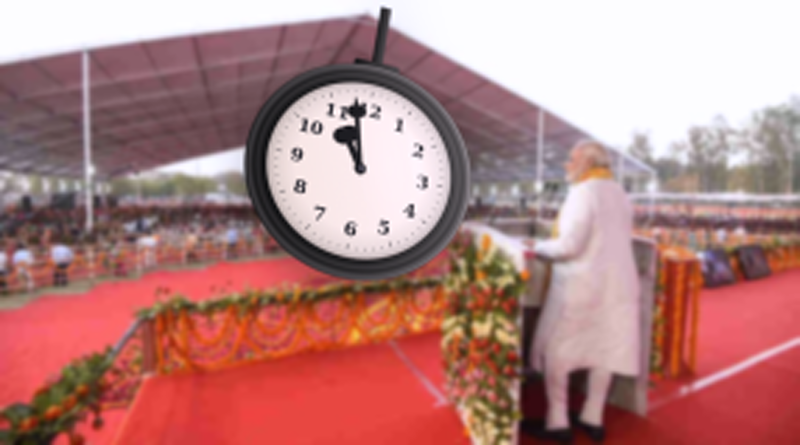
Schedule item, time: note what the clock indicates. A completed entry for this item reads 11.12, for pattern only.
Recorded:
10.58
